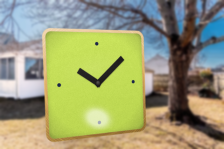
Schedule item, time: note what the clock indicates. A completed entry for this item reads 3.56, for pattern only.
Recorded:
10.08
